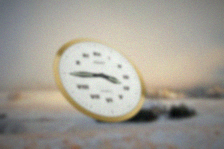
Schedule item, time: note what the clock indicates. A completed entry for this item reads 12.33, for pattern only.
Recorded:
3.45
